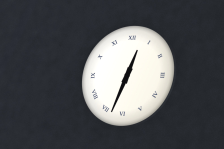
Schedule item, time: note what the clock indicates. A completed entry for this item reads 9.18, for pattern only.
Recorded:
12.33
